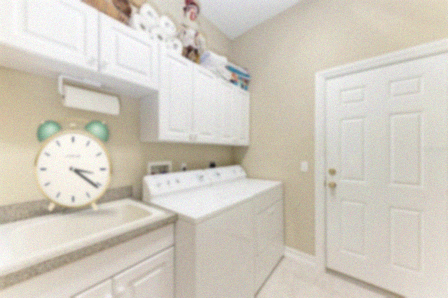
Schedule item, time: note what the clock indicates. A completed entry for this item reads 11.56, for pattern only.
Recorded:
3.21
